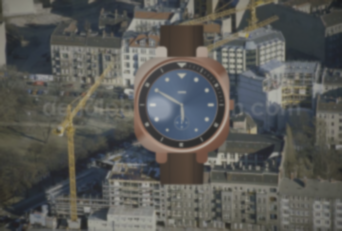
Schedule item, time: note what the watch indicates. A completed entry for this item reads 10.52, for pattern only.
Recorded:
5.50
